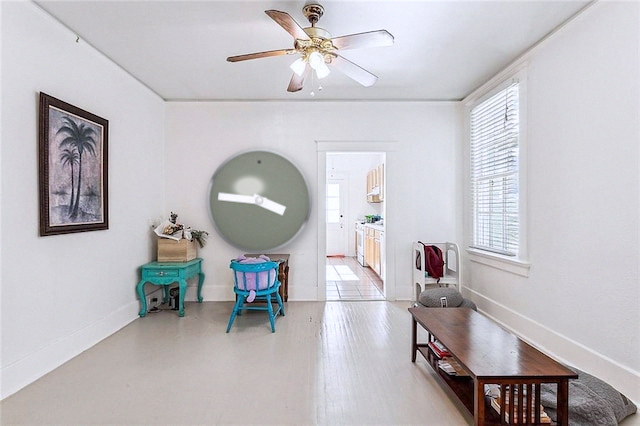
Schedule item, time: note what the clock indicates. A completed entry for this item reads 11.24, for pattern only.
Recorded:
3.46
